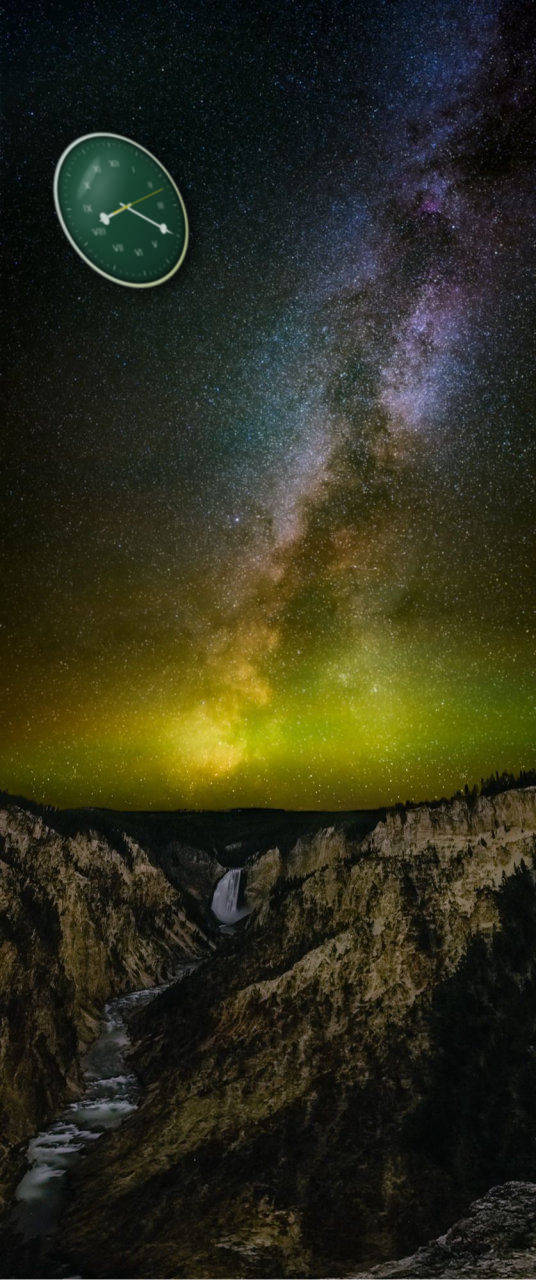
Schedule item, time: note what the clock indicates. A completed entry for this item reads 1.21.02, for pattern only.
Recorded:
8.20.12
